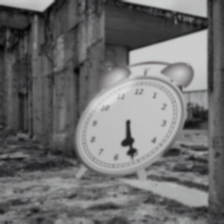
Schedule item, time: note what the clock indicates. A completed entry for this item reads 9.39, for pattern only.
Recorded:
5.26
